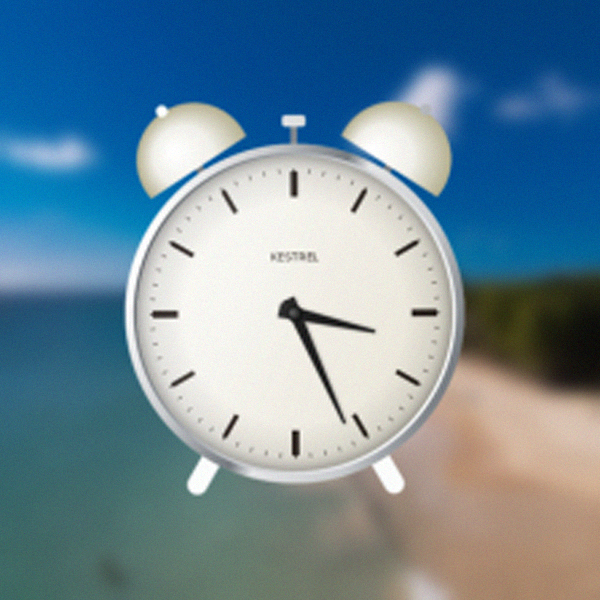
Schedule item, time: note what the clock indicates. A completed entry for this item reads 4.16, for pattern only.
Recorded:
3.26
